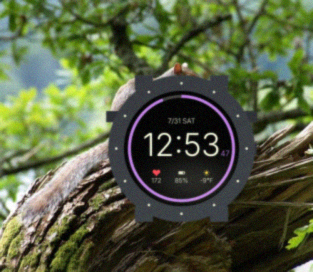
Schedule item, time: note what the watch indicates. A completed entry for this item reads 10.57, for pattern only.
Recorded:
12.53
